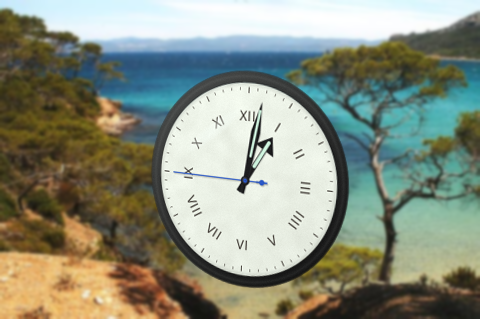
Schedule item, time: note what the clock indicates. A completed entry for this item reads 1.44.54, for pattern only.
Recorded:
1.01.45
